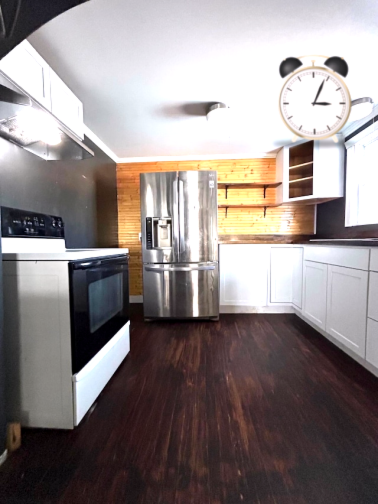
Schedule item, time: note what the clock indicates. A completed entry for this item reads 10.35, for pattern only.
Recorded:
3.04
